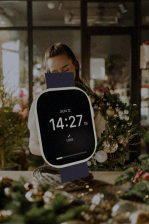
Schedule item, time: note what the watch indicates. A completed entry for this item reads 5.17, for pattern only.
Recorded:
14.27
